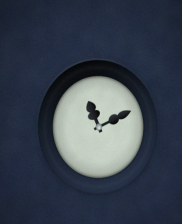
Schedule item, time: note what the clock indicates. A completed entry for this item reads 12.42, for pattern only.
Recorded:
11.11
